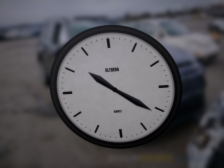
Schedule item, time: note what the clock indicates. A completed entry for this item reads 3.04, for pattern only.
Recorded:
10.21
